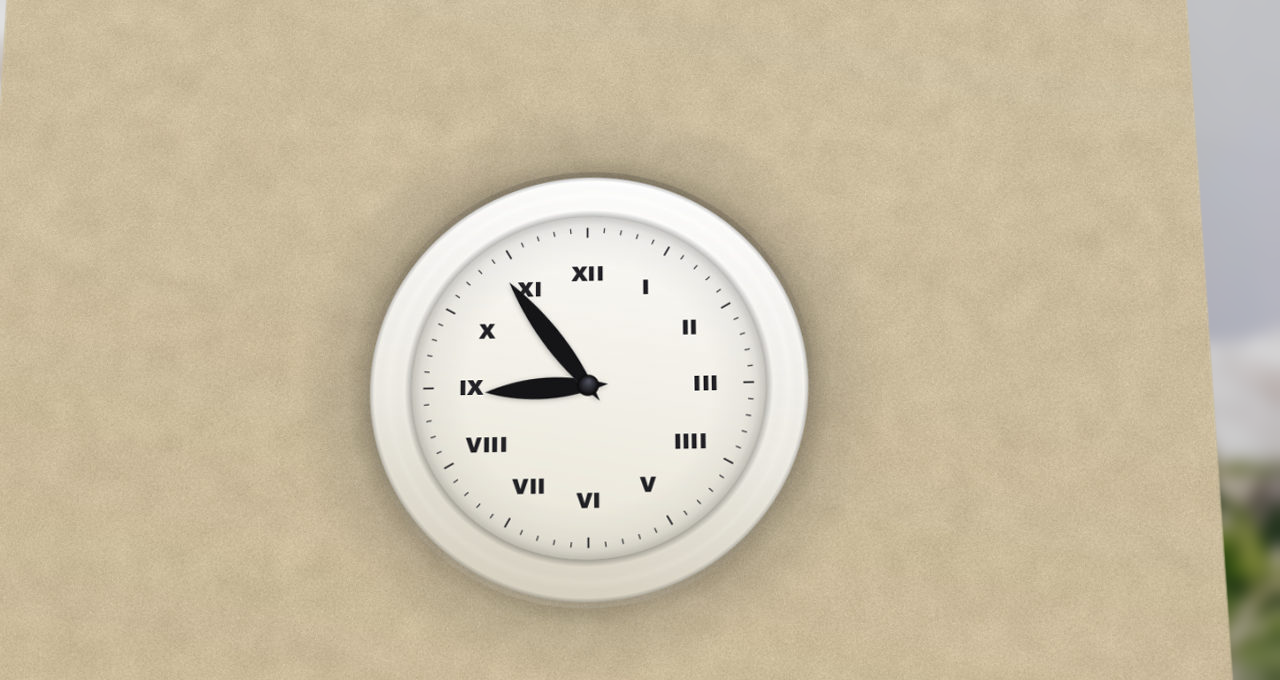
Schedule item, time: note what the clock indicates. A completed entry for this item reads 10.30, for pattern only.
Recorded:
8.54
